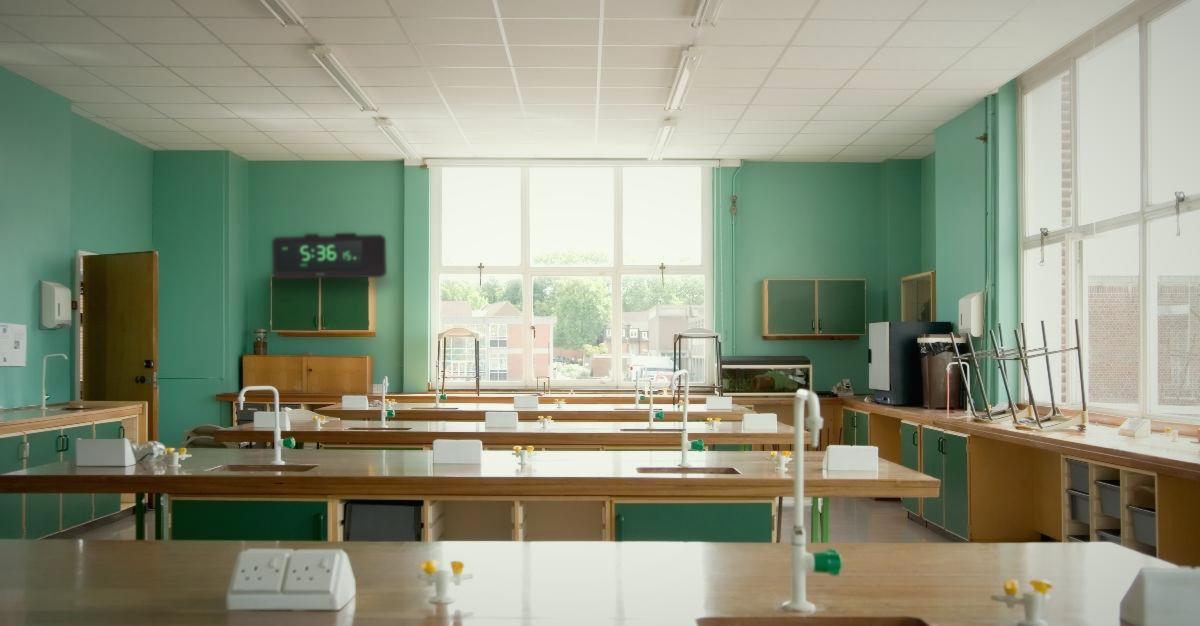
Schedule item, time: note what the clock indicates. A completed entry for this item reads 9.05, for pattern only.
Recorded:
5.36
